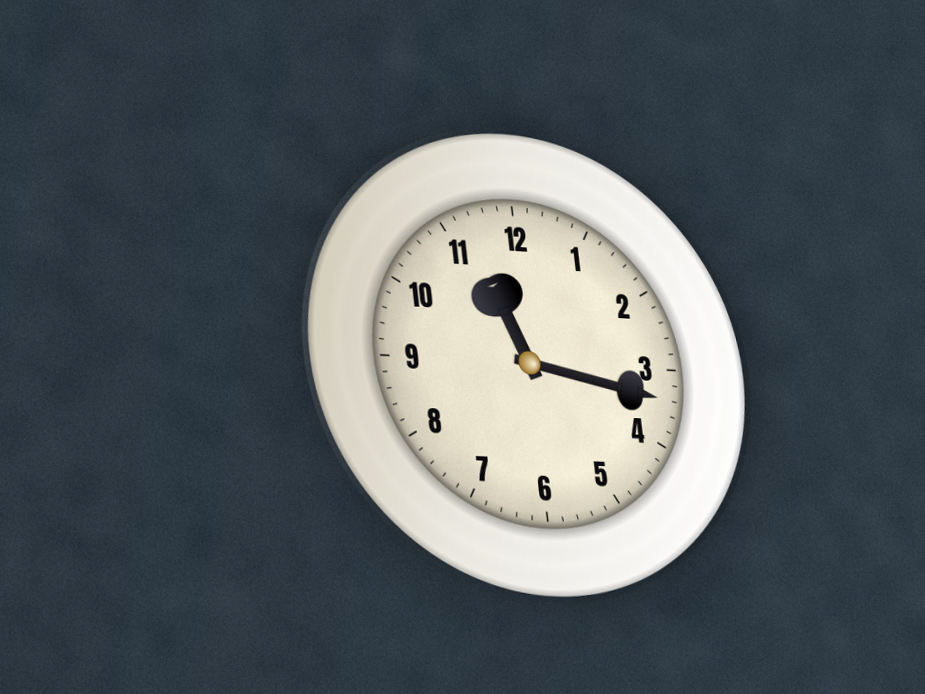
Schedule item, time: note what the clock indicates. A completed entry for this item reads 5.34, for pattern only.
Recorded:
11.17
